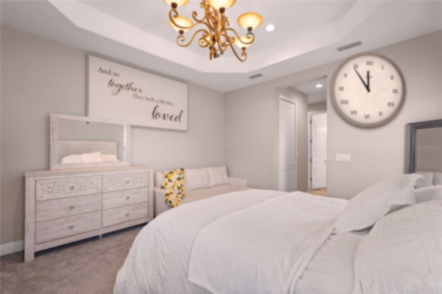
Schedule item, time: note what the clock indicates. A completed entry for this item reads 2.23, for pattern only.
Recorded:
11.54
